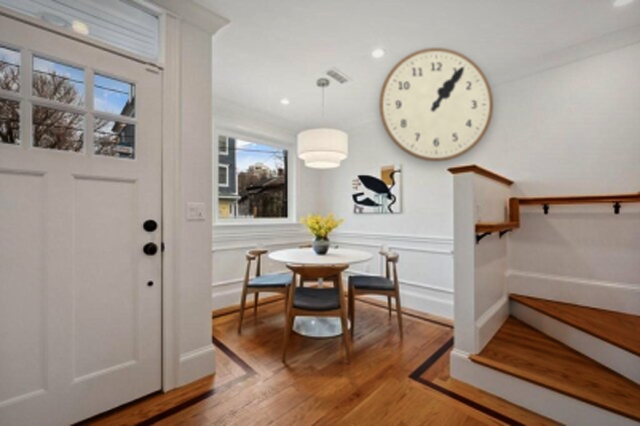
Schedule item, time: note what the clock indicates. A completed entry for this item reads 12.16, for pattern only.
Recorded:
1.06
